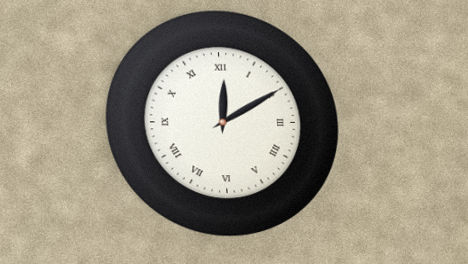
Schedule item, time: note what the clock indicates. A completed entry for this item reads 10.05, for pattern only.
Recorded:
12.10
